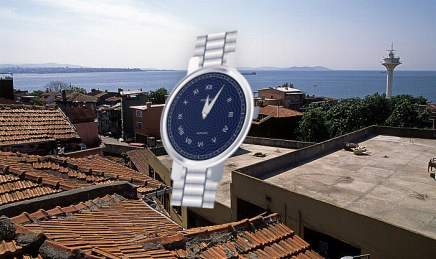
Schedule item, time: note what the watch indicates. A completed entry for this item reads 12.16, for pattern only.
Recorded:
12.05
